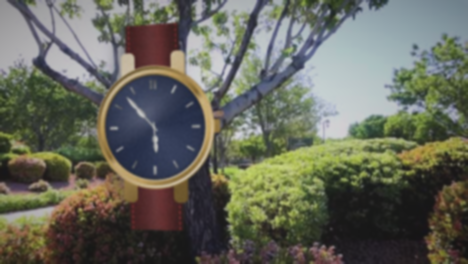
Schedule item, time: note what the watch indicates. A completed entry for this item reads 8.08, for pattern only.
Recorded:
5.53
